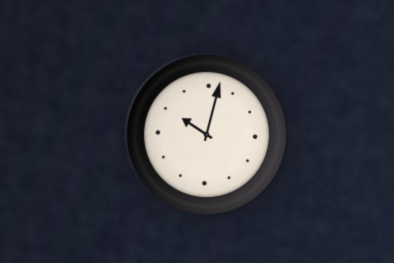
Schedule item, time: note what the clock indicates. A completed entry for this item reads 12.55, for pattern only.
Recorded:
10.02
